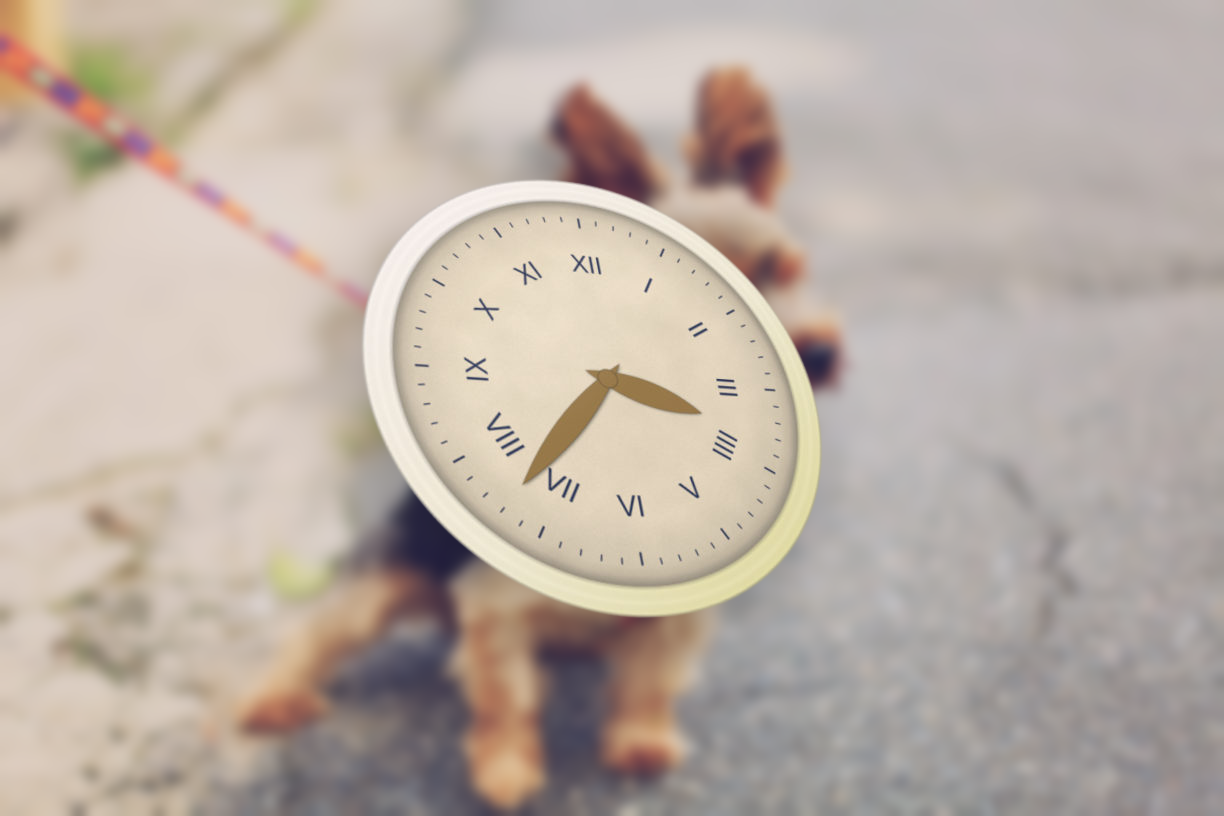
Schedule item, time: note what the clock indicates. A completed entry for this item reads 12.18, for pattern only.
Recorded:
3.37
